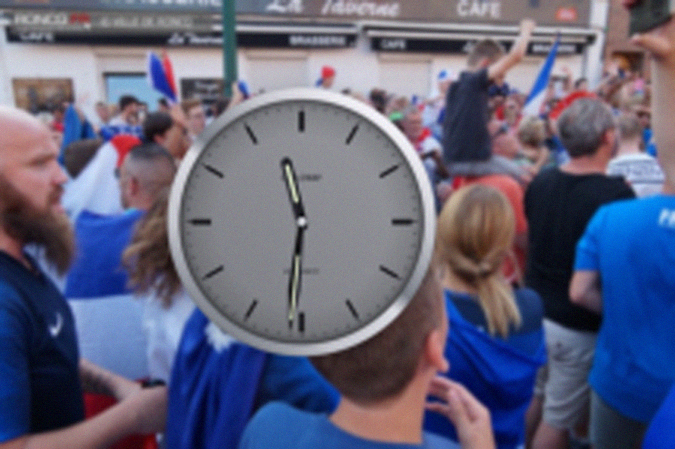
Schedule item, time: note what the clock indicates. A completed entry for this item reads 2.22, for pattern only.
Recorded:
11.31
